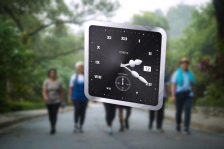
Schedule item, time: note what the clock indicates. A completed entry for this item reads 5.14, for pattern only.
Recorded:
2.20
